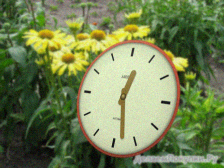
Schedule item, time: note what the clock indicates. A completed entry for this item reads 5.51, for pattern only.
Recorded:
12.28
